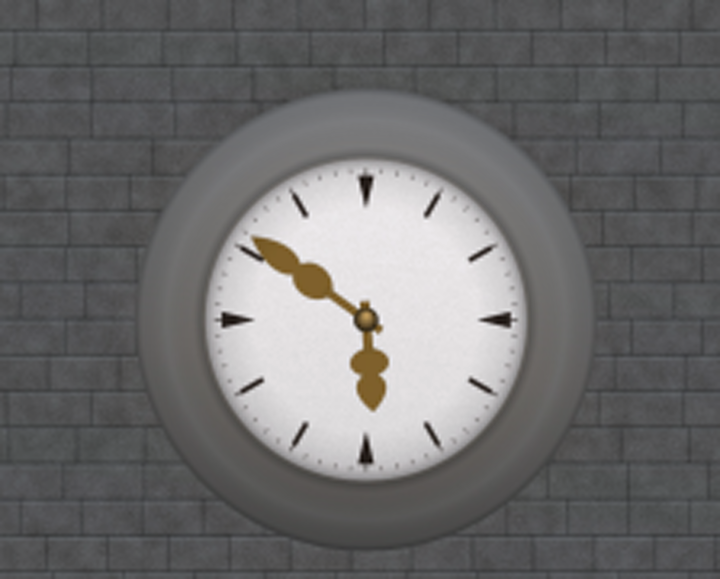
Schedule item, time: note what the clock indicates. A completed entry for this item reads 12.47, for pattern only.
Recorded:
5.51
